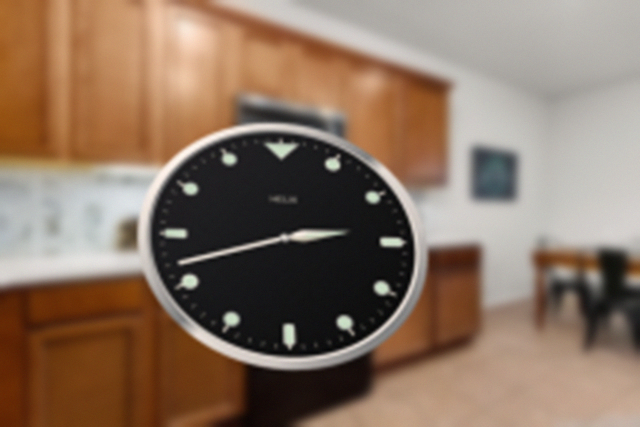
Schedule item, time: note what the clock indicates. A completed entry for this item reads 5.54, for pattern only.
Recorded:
2.42
